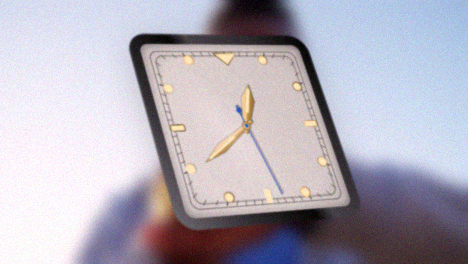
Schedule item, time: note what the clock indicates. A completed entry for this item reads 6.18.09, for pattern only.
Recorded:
12.39.28
